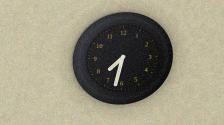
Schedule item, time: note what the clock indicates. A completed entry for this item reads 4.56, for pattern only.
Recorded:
7.32
